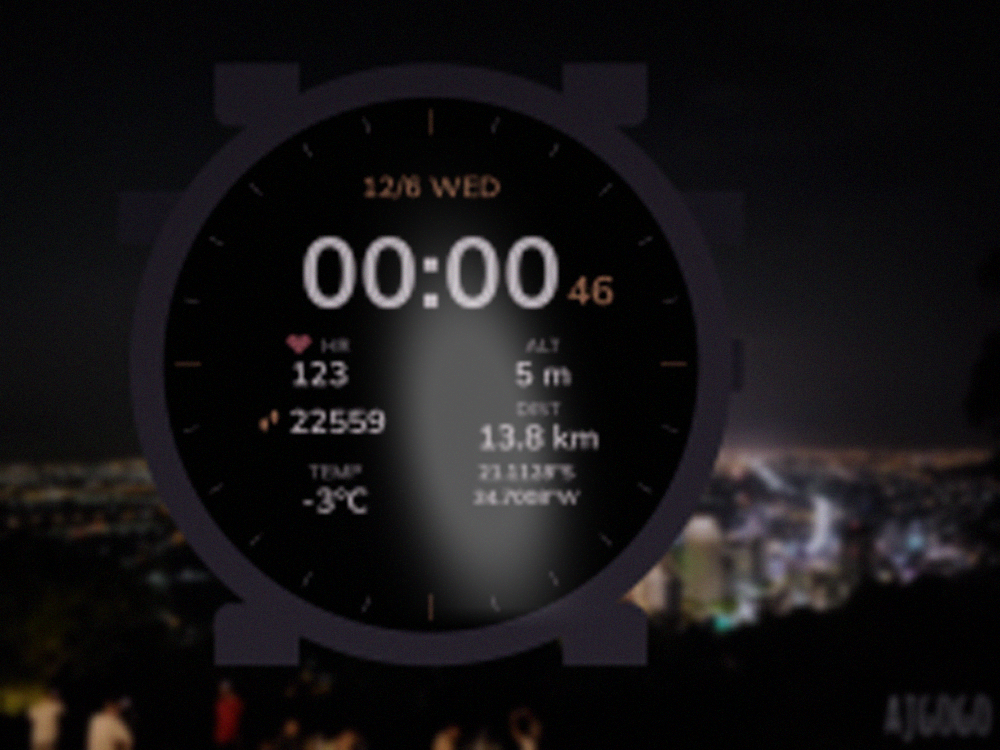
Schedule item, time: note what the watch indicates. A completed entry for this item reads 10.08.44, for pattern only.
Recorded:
0.00.46
